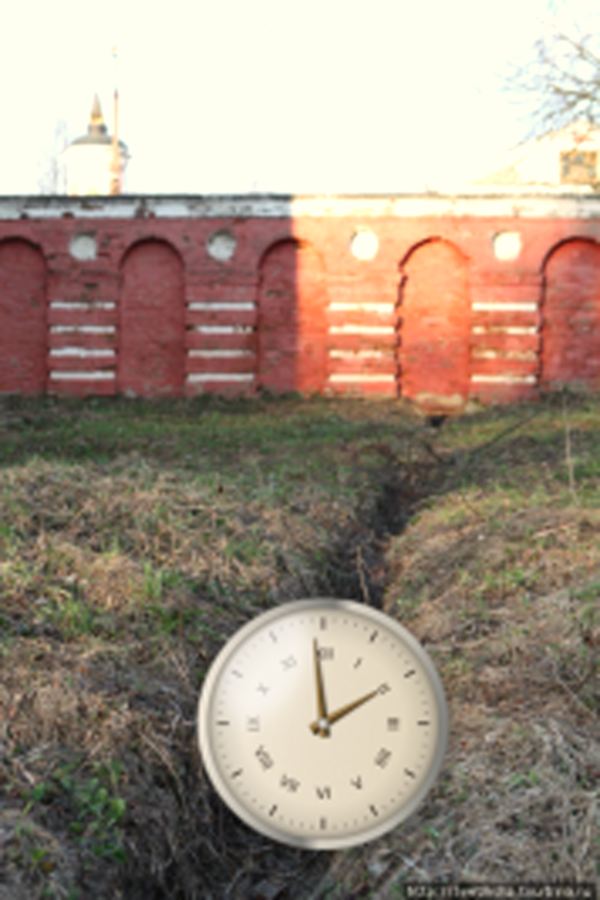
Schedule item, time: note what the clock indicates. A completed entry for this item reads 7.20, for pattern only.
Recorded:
1.59
